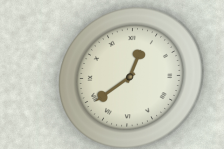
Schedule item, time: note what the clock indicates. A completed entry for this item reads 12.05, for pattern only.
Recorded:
12.39
